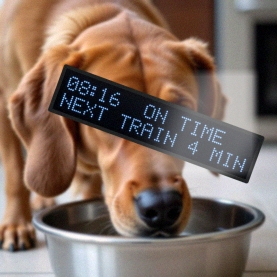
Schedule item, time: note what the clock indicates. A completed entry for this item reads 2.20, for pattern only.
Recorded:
8.16
